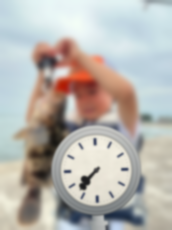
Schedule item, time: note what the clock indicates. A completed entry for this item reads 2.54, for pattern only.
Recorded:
7.37
